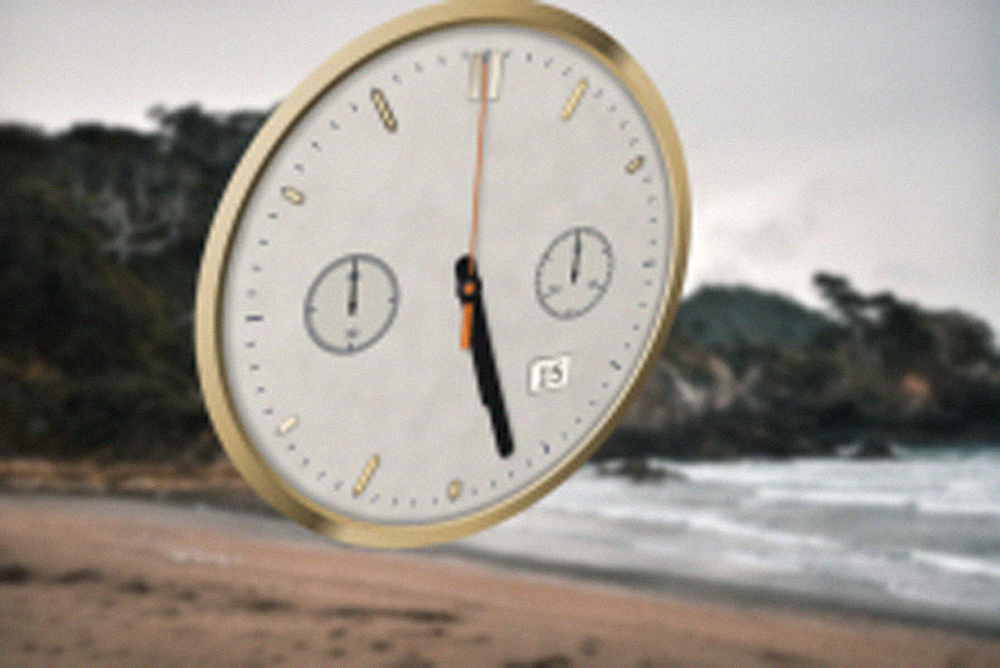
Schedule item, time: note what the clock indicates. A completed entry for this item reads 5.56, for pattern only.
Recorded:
5.27
